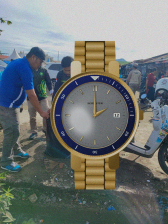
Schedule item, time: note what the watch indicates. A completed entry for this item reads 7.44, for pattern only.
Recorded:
2.00
